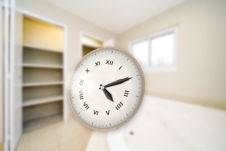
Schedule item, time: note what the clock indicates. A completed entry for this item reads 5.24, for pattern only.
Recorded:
4.10
